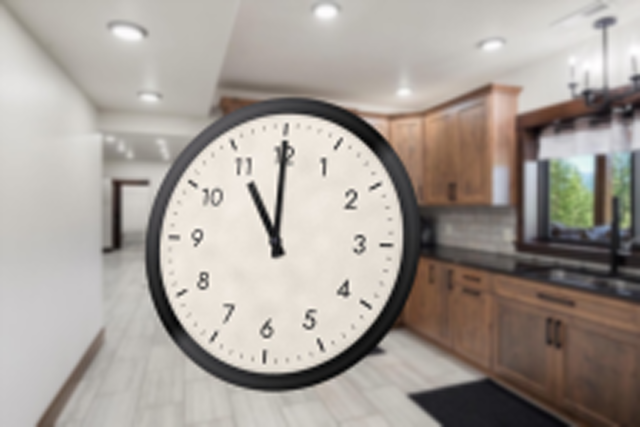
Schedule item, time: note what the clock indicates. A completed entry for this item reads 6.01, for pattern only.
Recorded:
11.00
